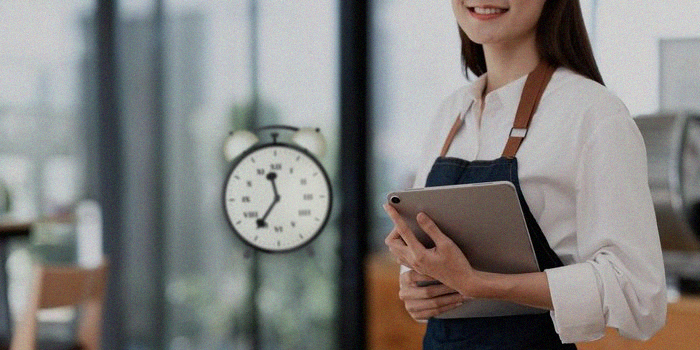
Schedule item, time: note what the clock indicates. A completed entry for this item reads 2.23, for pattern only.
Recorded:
11.36
